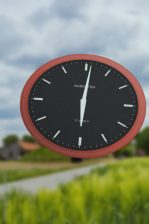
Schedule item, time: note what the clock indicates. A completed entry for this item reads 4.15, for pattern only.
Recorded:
6.01
